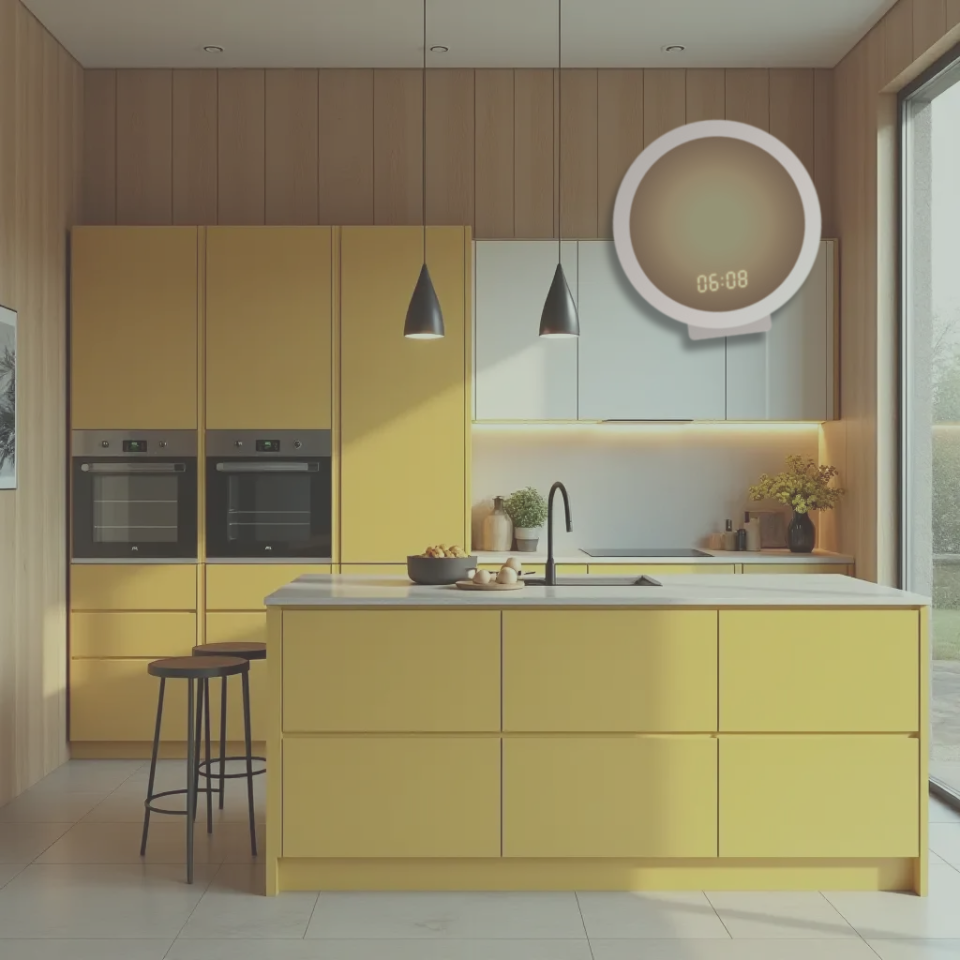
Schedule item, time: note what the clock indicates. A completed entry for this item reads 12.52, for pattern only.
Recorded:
6.08
